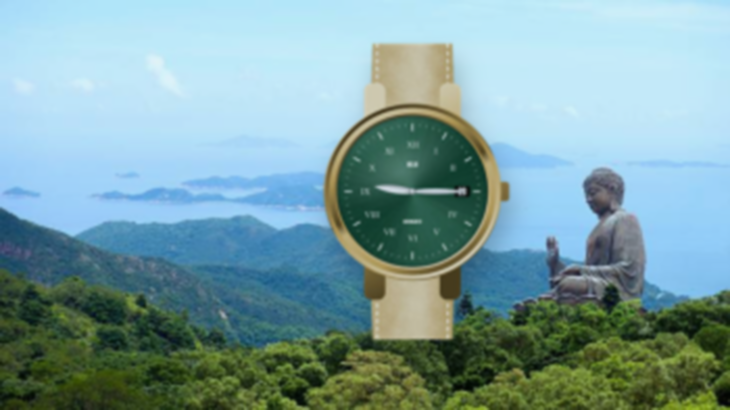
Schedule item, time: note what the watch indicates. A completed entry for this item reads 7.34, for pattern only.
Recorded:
9.15
